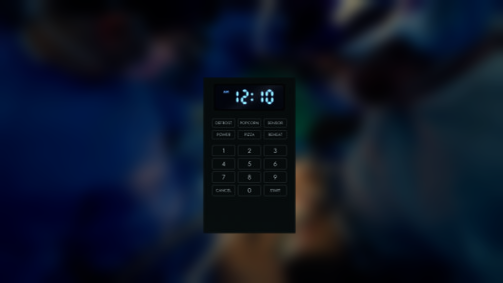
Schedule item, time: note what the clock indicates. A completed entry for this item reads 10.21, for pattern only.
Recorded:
12.10
